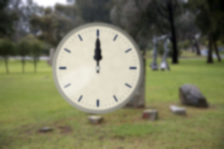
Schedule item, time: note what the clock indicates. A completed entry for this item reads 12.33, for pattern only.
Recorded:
12.00
